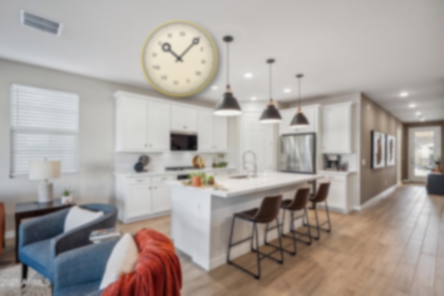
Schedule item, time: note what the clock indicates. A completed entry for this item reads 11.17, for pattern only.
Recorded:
10.06
